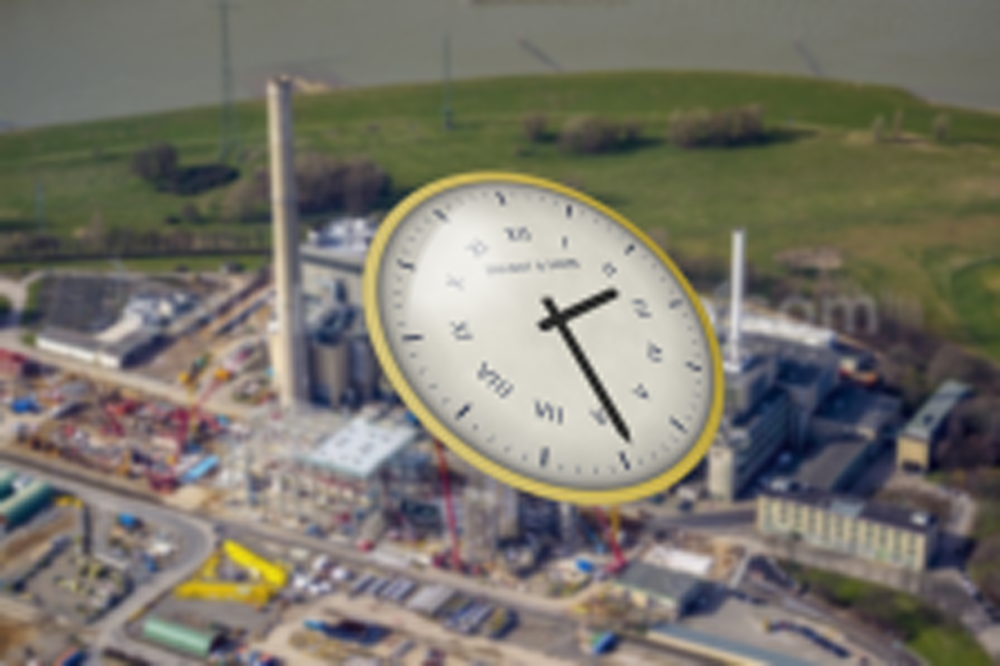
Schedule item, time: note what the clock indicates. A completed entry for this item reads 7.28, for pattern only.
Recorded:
2.29
